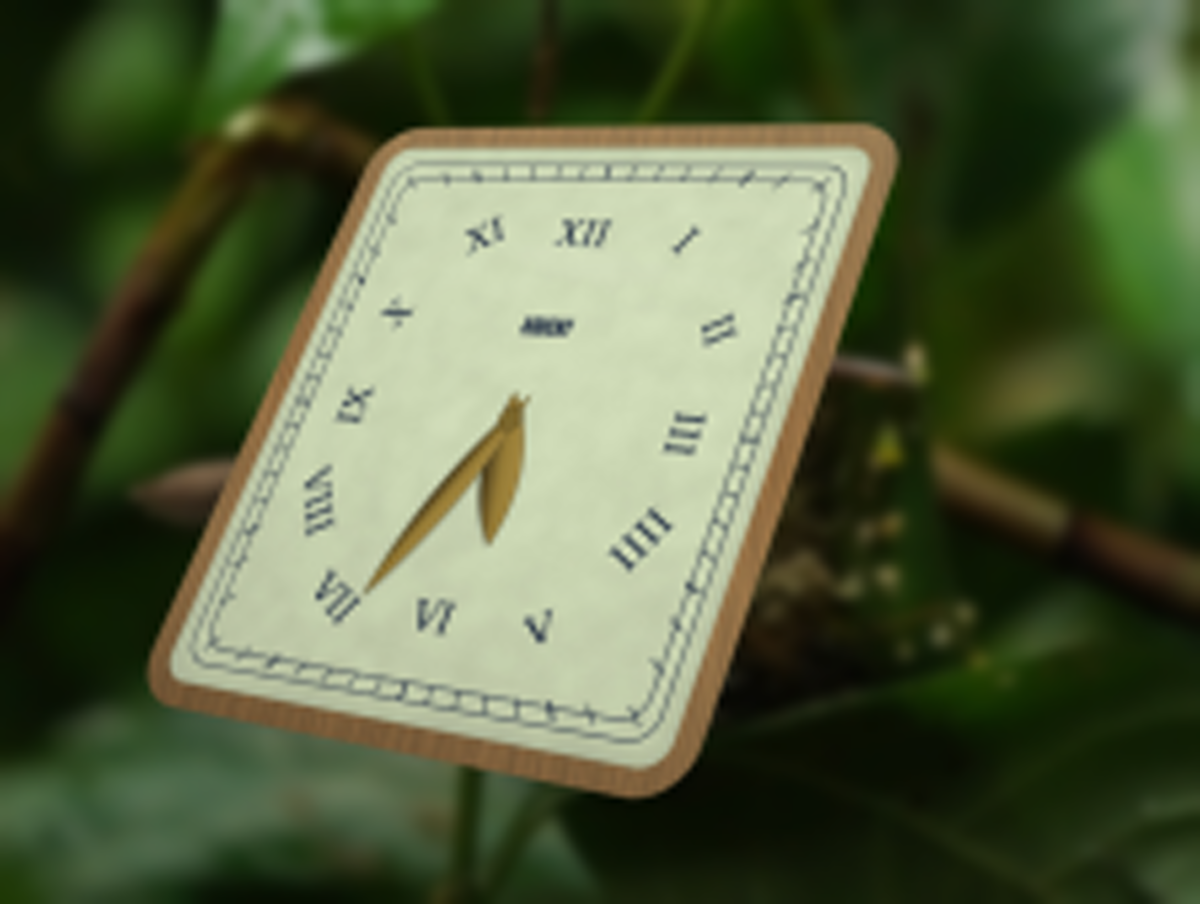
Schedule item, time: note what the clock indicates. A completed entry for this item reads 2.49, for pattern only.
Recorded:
5.34
